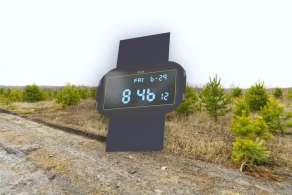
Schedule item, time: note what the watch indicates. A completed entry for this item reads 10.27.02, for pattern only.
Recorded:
8.46.12
